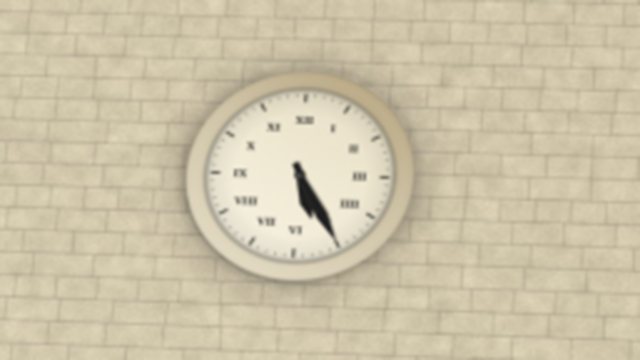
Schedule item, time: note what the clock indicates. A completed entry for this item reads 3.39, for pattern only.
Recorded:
5.25
